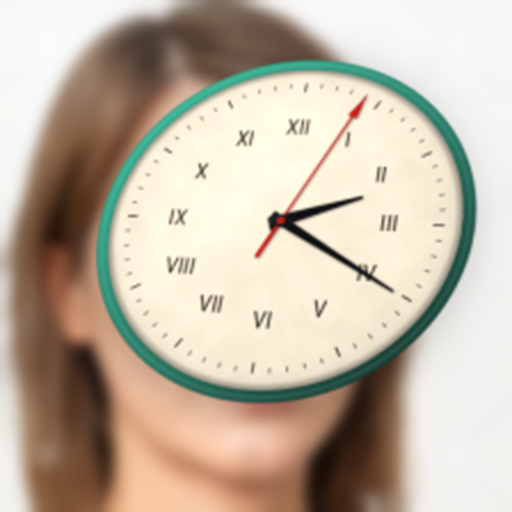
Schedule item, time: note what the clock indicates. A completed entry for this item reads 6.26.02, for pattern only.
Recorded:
2.20.04
